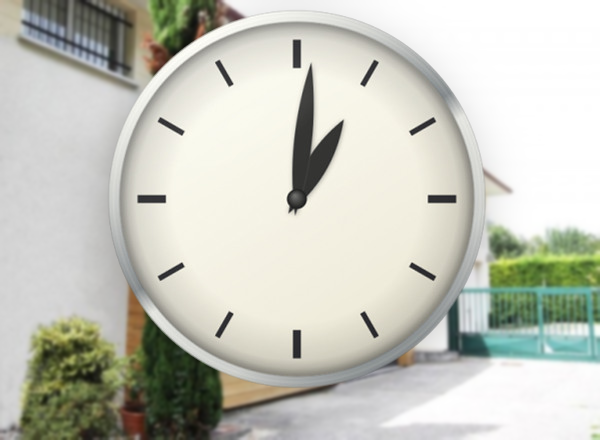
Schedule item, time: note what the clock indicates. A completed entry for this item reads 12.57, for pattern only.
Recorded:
1.01
